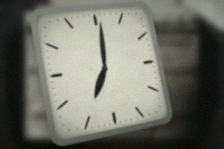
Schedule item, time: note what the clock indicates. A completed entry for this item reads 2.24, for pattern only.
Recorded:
7.01
